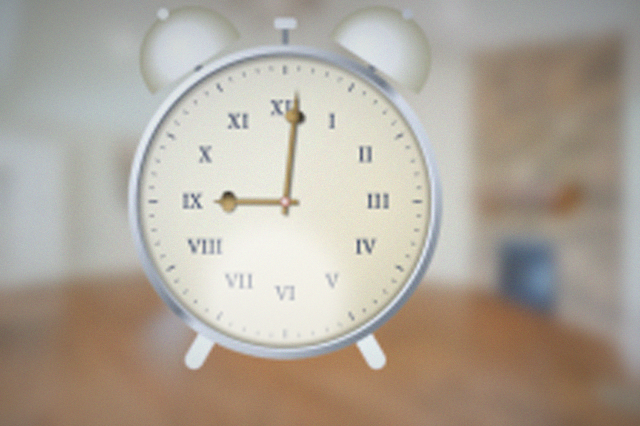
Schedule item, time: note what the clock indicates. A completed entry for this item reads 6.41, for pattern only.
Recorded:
9.01
